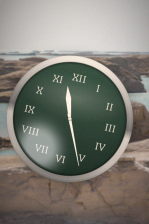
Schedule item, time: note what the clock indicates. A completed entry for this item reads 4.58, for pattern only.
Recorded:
11.26
